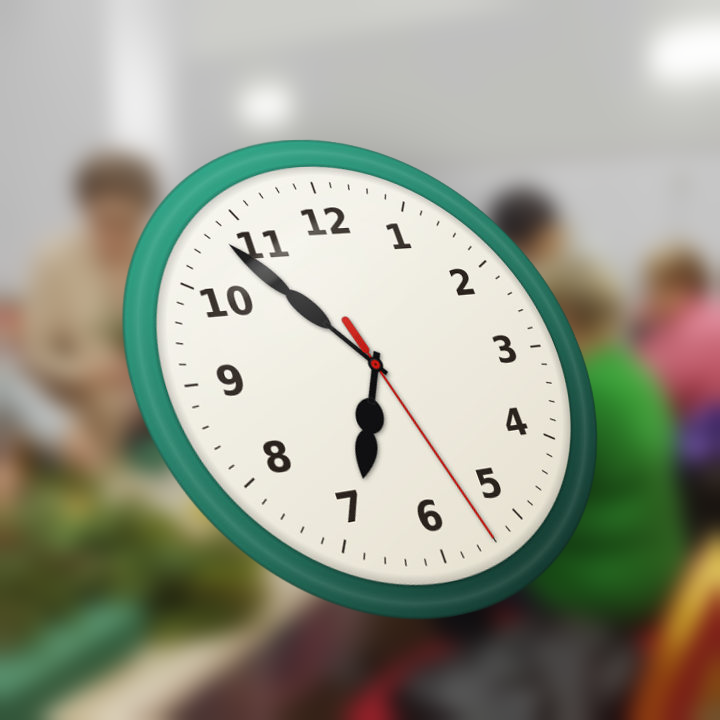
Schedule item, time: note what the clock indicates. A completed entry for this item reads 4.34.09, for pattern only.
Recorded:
6.53.27
